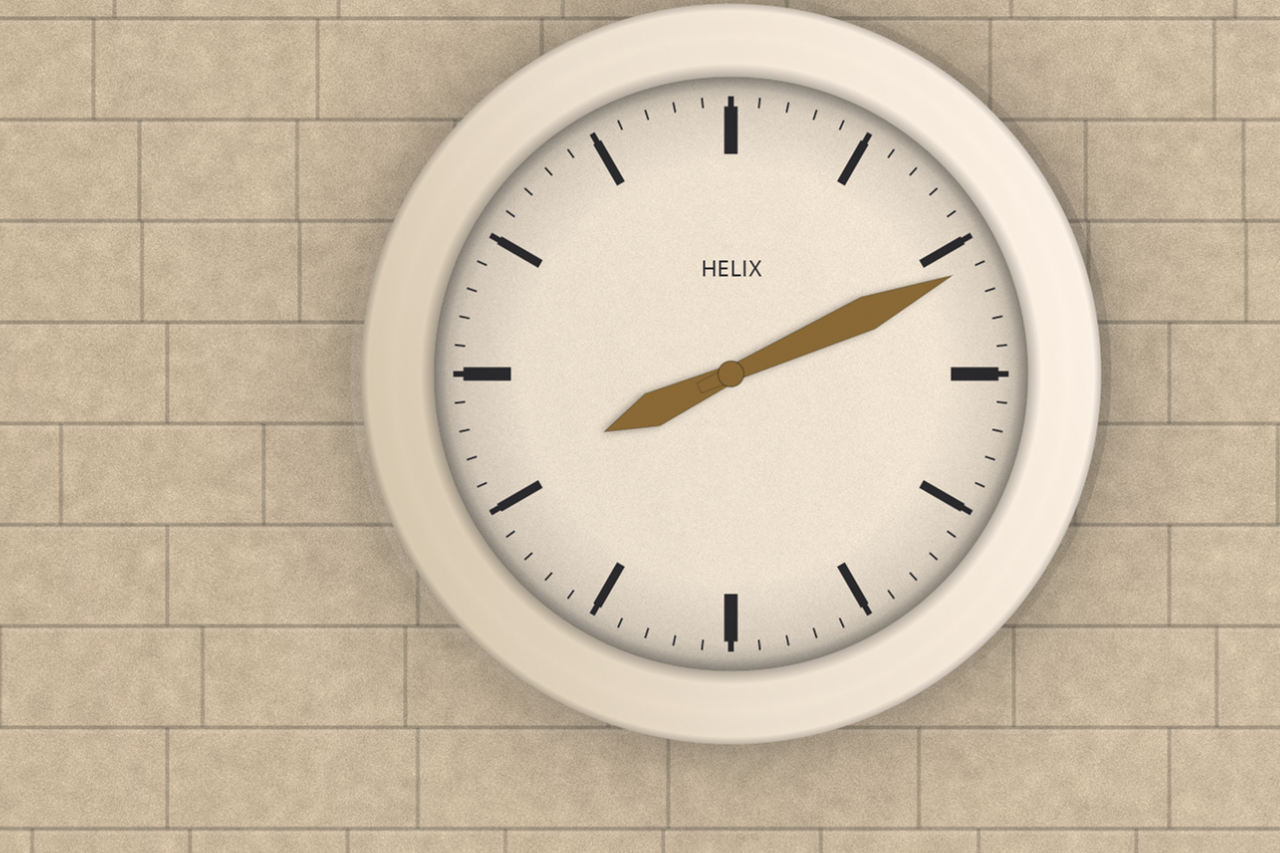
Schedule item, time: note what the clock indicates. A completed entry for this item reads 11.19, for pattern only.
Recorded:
8.11
